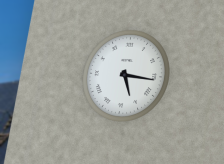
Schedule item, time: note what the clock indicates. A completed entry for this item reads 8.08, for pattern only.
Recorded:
5.16
